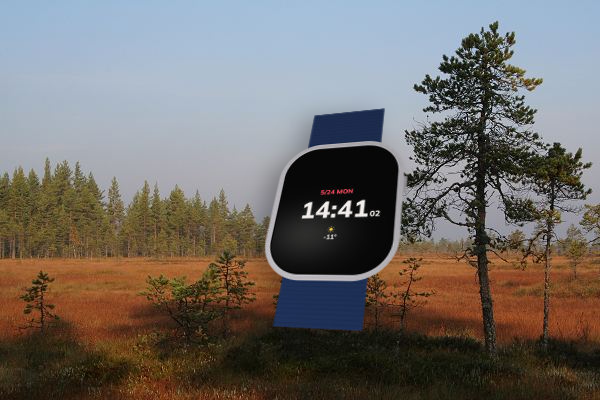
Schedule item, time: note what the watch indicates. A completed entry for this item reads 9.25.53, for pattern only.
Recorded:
14.41.02
